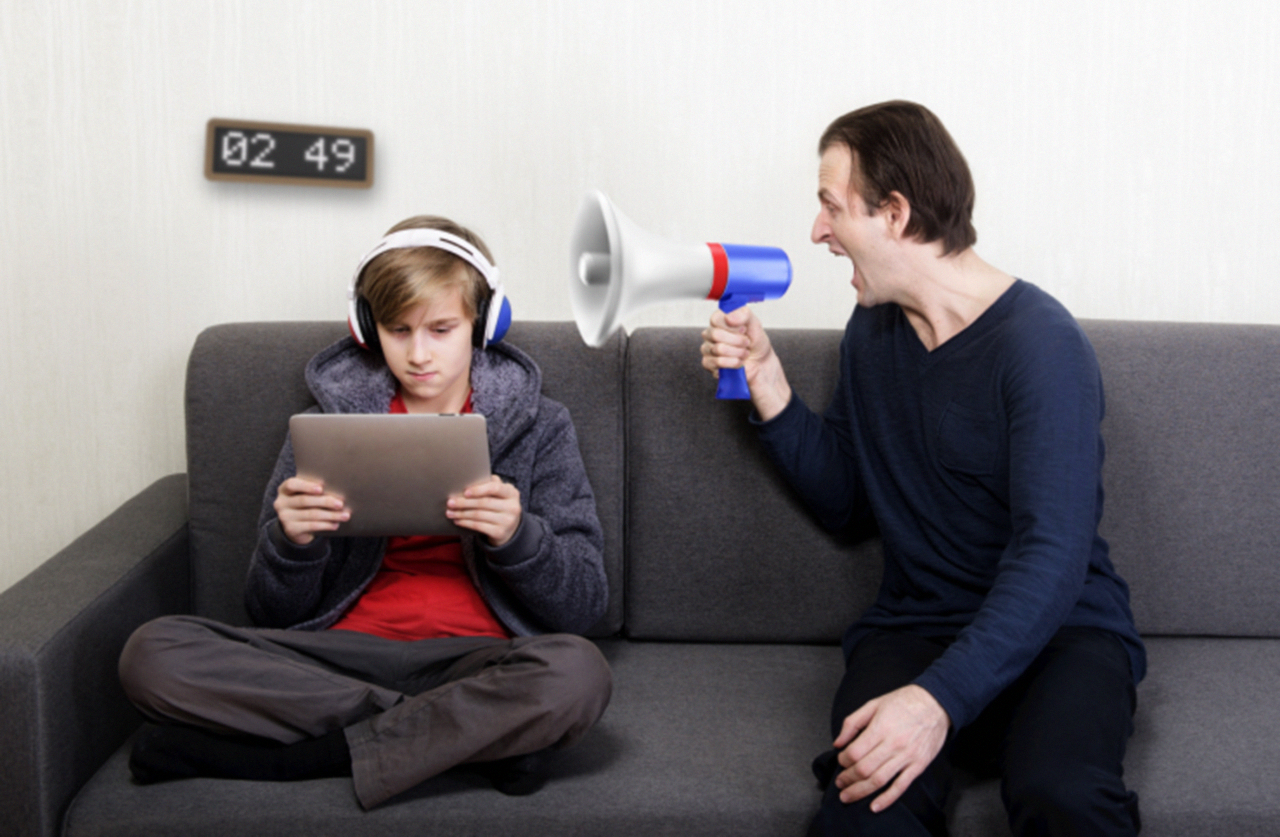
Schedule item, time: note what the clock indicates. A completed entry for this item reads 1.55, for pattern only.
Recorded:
2.49
